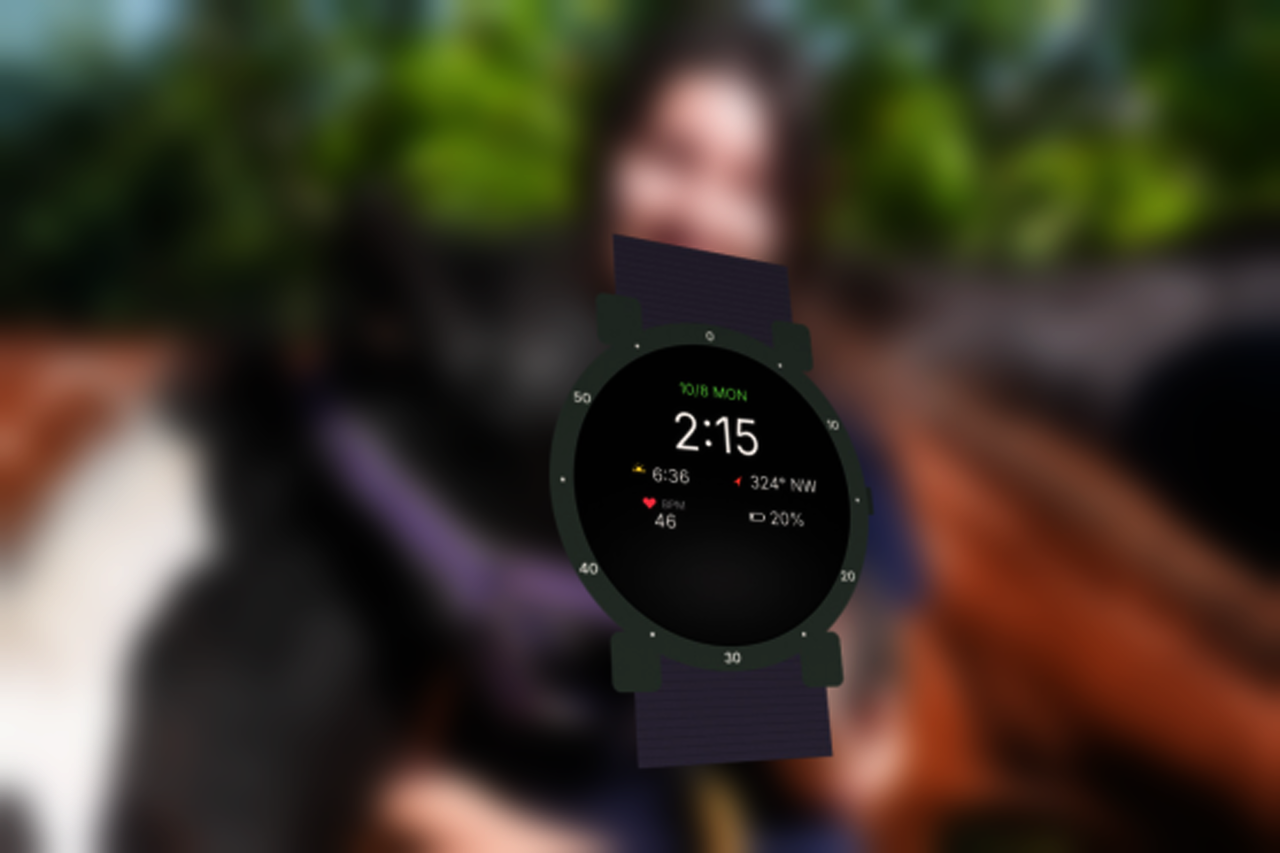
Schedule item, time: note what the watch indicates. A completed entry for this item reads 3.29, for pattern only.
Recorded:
2.15
